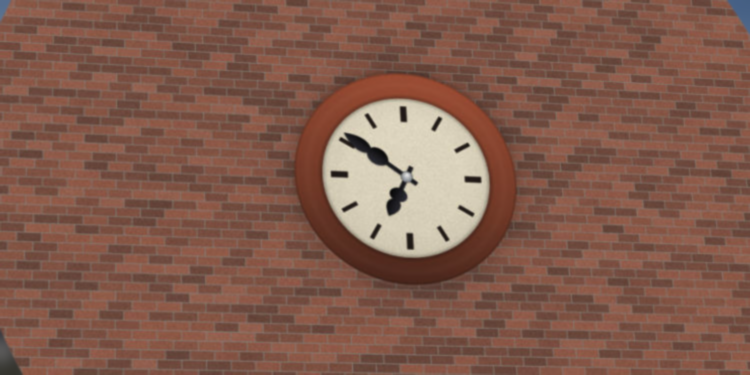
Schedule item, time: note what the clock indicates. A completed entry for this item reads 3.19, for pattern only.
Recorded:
6.51
